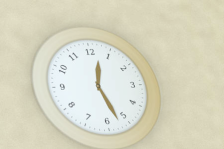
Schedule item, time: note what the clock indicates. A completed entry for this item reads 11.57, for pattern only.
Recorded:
12.27
